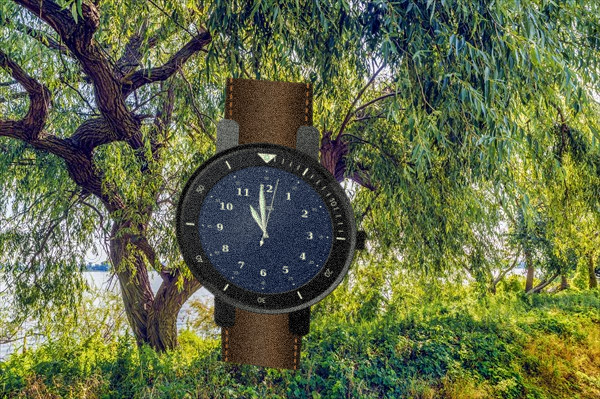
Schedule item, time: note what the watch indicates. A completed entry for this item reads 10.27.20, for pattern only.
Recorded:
10.59.02
